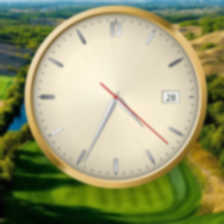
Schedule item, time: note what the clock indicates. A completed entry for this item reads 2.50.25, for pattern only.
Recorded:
4.34.22
